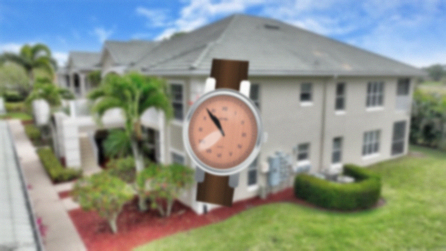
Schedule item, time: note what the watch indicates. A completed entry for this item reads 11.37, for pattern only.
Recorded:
10.53
